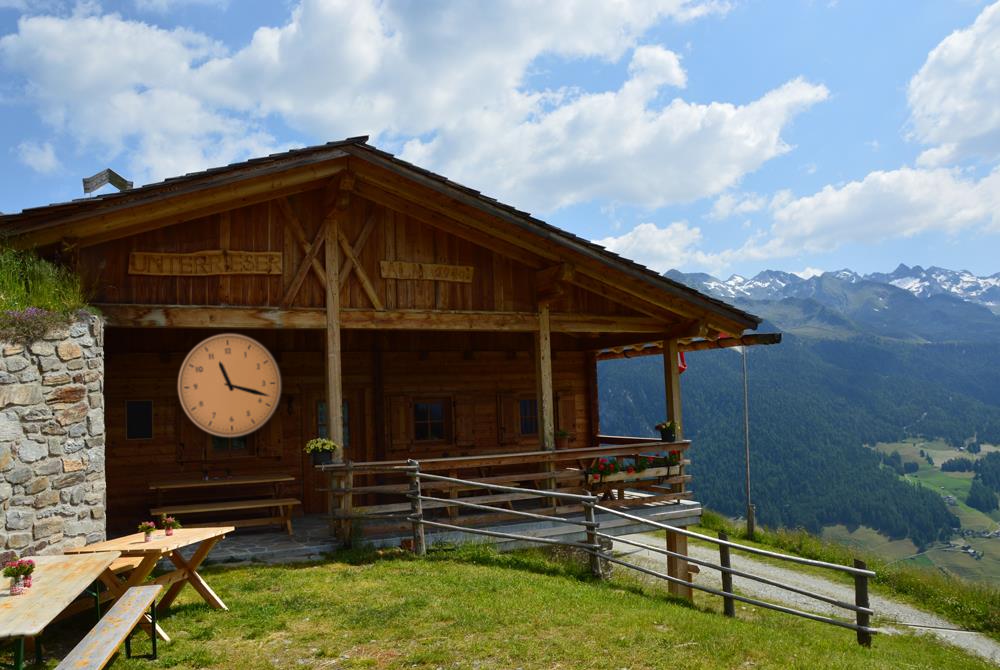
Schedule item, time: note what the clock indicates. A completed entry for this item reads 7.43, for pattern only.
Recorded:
11.18
